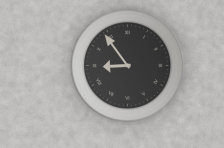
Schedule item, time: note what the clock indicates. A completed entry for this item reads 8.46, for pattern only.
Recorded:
8.54
